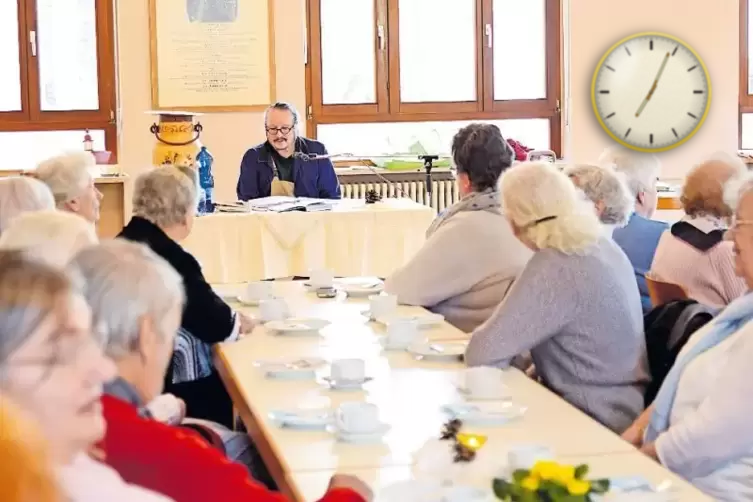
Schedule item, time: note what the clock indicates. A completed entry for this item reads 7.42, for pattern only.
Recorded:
7.04
